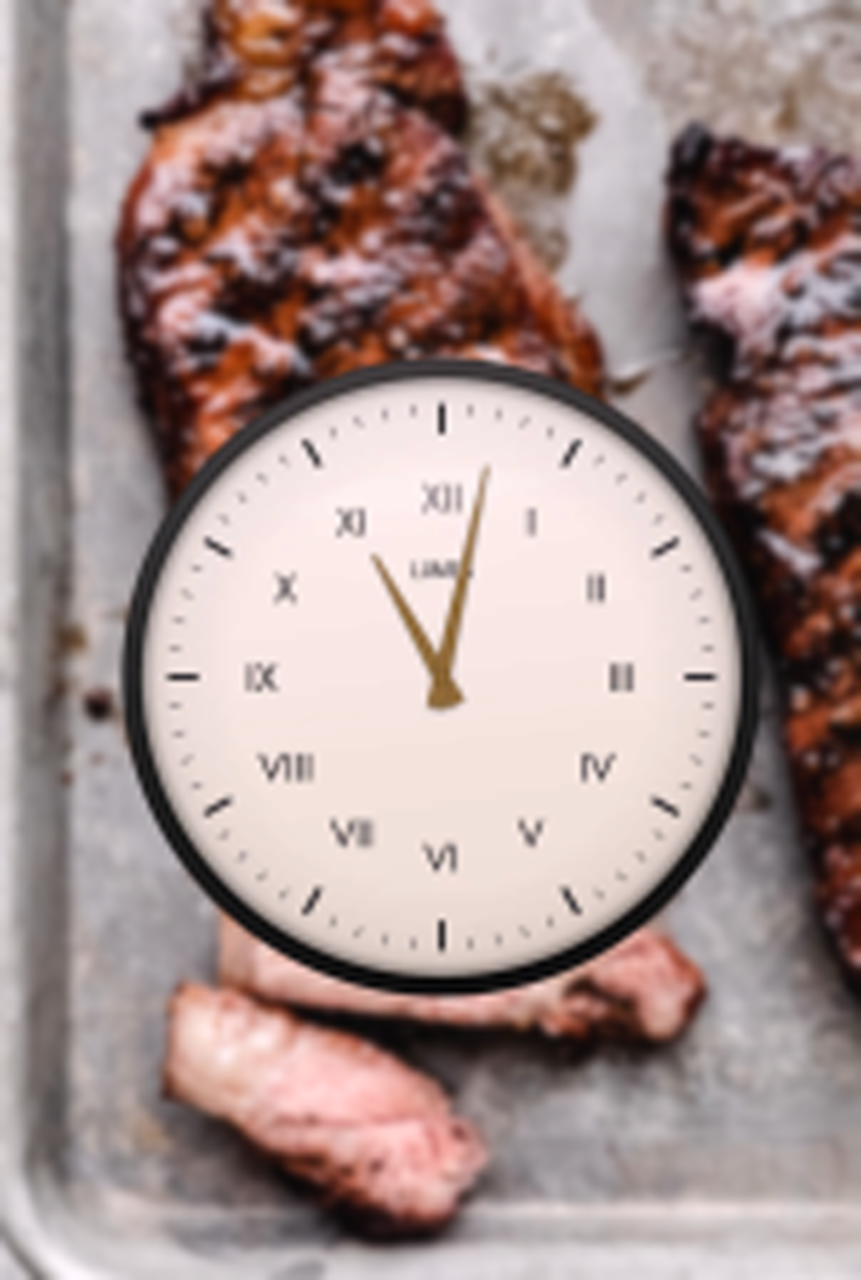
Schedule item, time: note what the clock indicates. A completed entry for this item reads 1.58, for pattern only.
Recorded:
11.02
